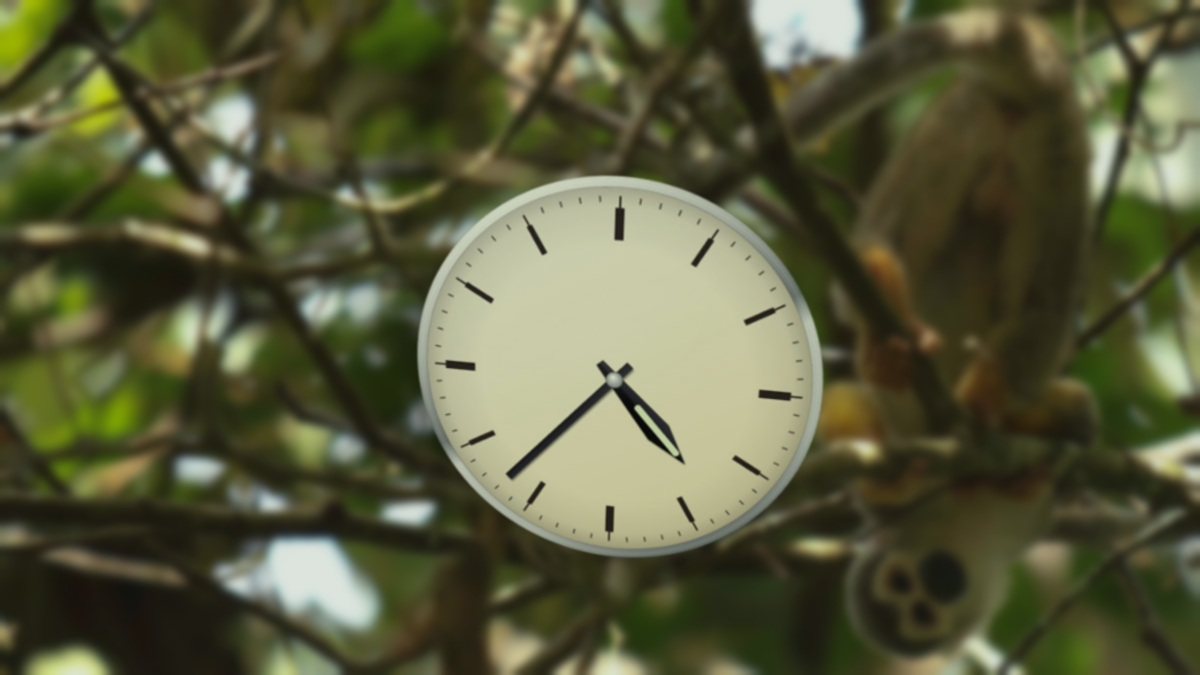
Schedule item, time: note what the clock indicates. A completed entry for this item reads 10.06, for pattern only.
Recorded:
4.37
